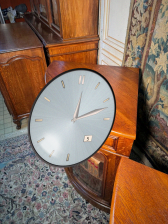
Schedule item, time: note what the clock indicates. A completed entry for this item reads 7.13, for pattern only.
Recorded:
12.12
